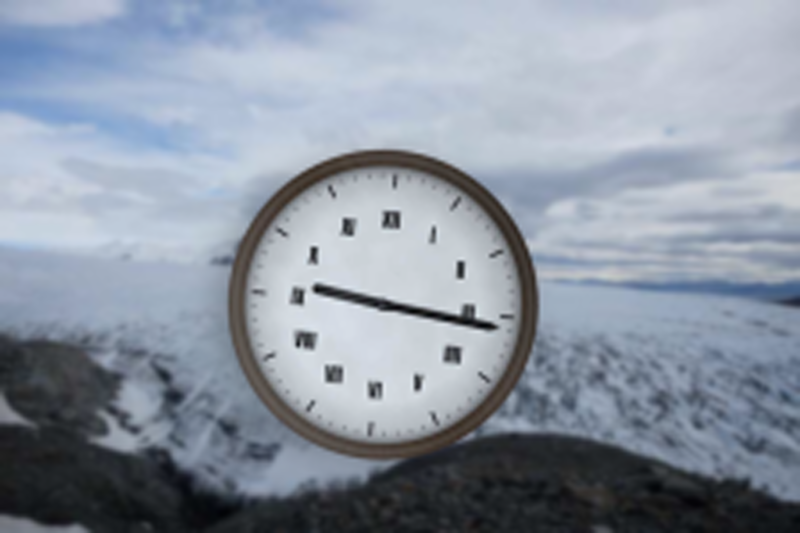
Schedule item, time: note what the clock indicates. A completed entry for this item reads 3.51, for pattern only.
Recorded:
9.16
